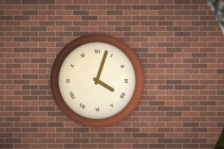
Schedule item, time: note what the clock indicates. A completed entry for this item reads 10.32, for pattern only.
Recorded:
4.03
